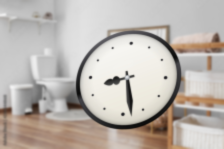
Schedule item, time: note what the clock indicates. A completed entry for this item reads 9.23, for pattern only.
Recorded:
8.28
